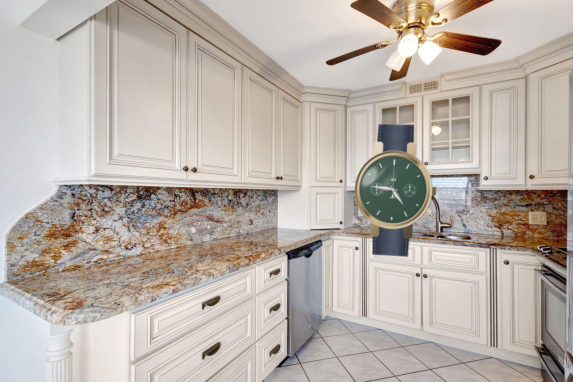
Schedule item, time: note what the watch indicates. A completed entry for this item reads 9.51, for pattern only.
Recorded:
4.46
